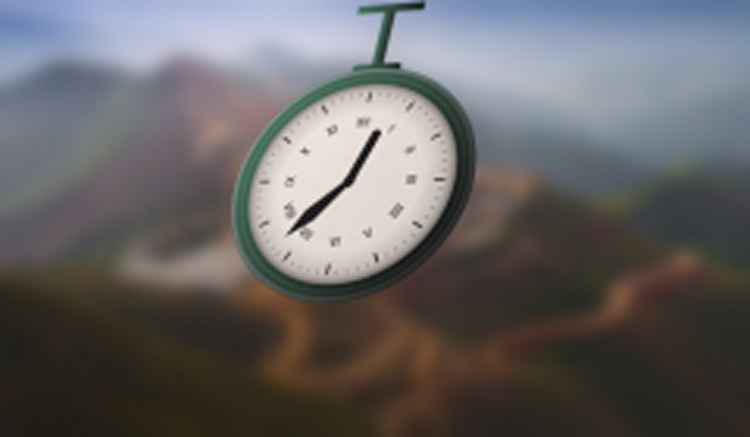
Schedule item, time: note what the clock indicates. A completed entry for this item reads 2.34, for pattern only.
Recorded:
12.37
